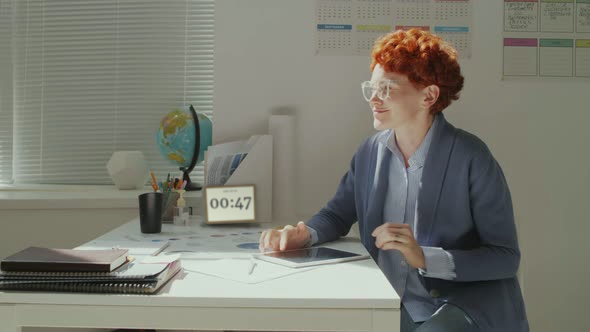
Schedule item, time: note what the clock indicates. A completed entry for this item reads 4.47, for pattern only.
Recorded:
0.47
